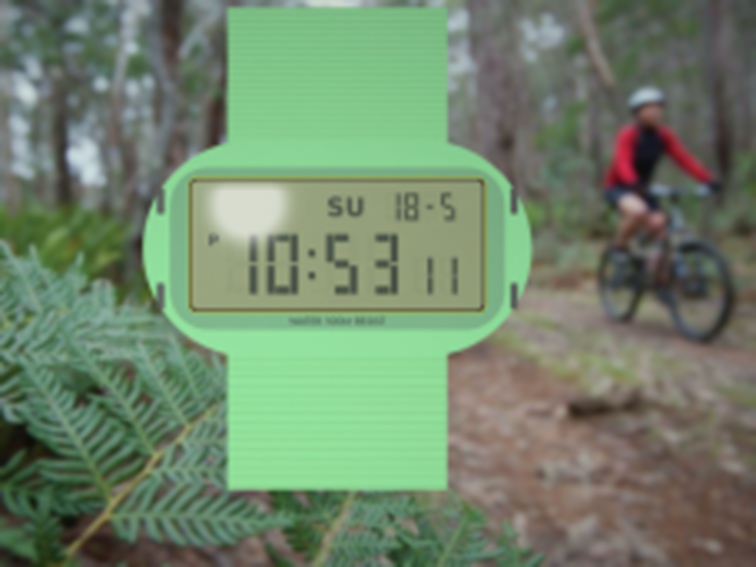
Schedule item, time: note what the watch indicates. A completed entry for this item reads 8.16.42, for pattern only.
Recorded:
10.53.11
